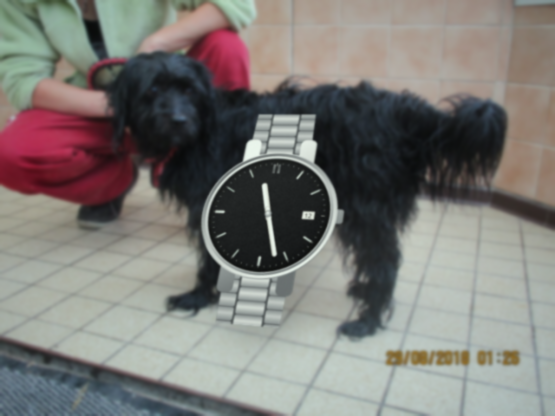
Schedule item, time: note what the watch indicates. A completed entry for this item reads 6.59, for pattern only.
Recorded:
11.27
